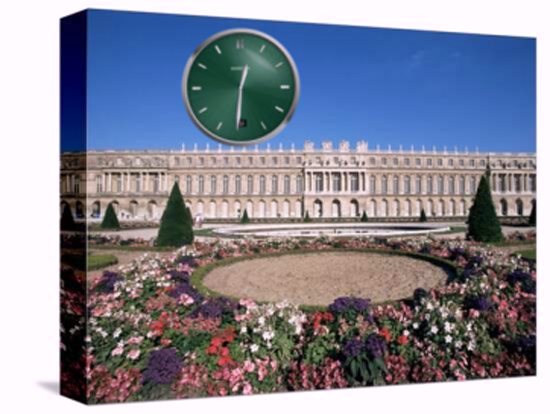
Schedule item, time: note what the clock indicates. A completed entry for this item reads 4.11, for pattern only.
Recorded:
12.31
